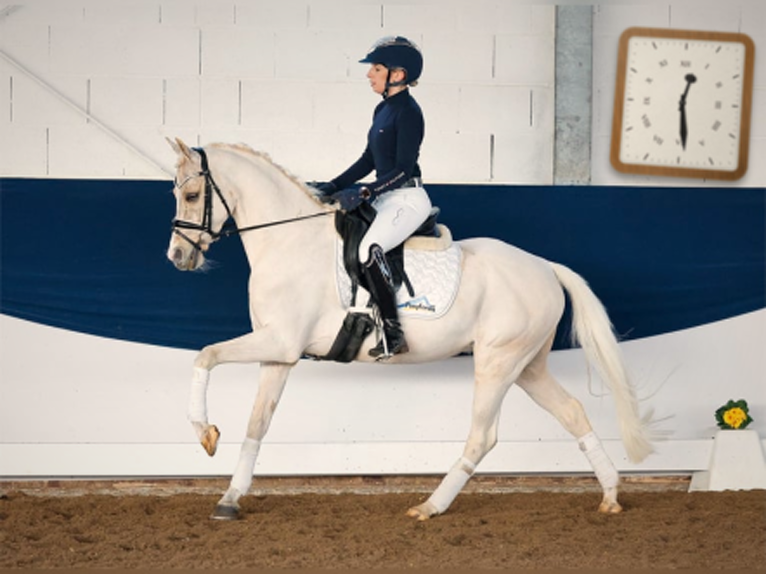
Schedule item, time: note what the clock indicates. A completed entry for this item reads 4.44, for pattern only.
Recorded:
12.29
